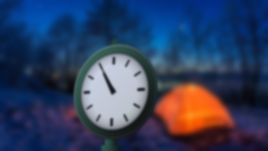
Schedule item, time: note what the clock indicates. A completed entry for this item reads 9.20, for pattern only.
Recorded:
10.55
